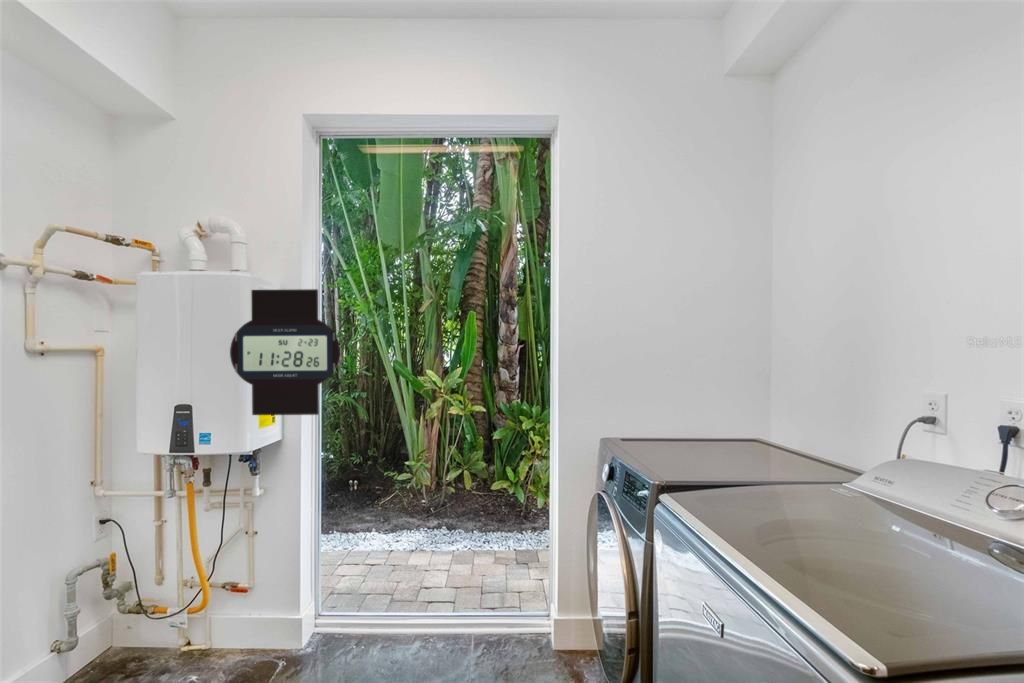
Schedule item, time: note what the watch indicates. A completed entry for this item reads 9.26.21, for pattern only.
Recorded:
11.28.26
